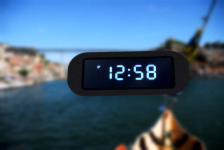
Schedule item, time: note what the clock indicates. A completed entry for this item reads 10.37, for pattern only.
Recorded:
12.58
